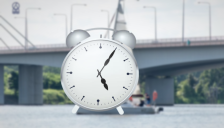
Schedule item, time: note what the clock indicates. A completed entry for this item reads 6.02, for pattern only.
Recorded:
5.05
